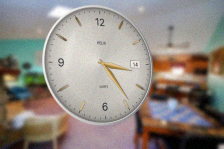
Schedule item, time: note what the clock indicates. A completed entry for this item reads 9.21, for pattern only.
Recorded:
3.24
